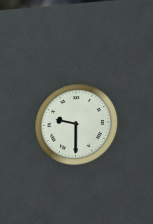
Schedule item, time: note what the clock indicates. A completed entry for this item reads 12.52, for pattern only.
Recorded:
9.30
